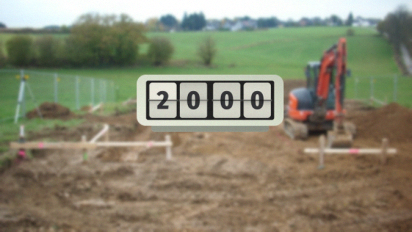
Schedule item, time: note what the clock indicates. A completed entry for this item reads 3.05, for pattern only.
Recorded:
20.00
